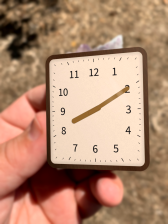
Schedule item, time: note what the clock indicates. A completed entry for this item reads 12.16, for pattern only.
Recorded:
8.10
